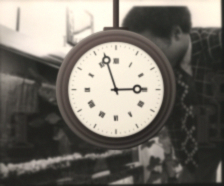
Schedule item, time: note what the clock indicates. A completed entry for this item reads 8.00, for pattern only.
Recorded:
2.57
